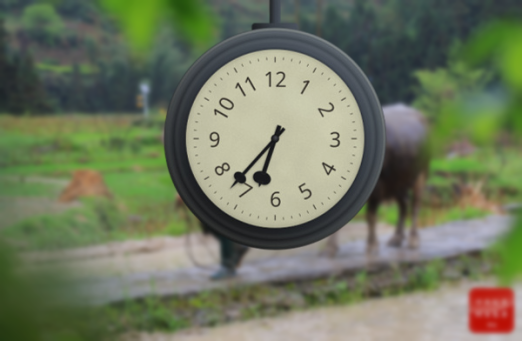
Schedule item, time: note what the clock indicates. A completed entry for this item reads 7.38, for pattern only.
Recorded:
6.37
